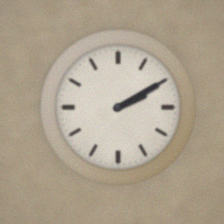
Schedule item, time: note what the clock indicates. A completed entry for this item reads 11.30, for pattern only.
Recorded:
2.10
